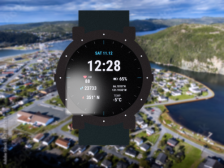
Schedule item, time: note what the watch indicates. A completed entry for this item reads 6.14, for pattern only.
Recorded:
12.28
